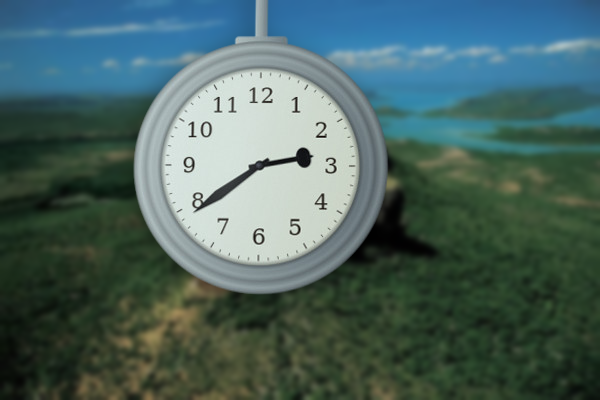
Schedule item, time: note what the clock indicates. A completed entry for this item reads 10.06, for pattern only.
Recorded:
2.39
